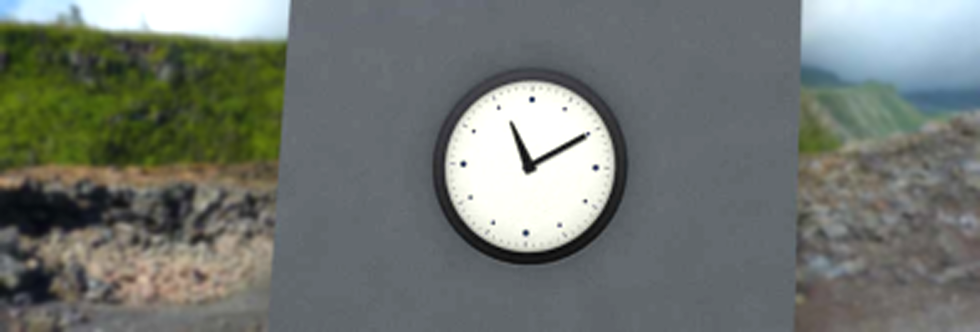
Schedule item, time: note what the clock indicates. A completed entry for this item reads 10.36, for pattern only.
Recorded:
11.10
